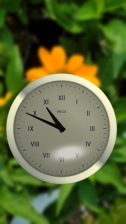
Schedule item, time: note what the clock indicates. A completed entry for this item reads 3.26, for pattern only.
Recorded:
10.49
